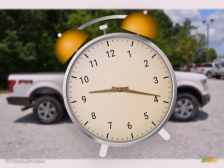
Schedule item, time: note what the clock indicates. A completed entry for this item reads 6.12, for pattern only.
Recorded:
9.19
